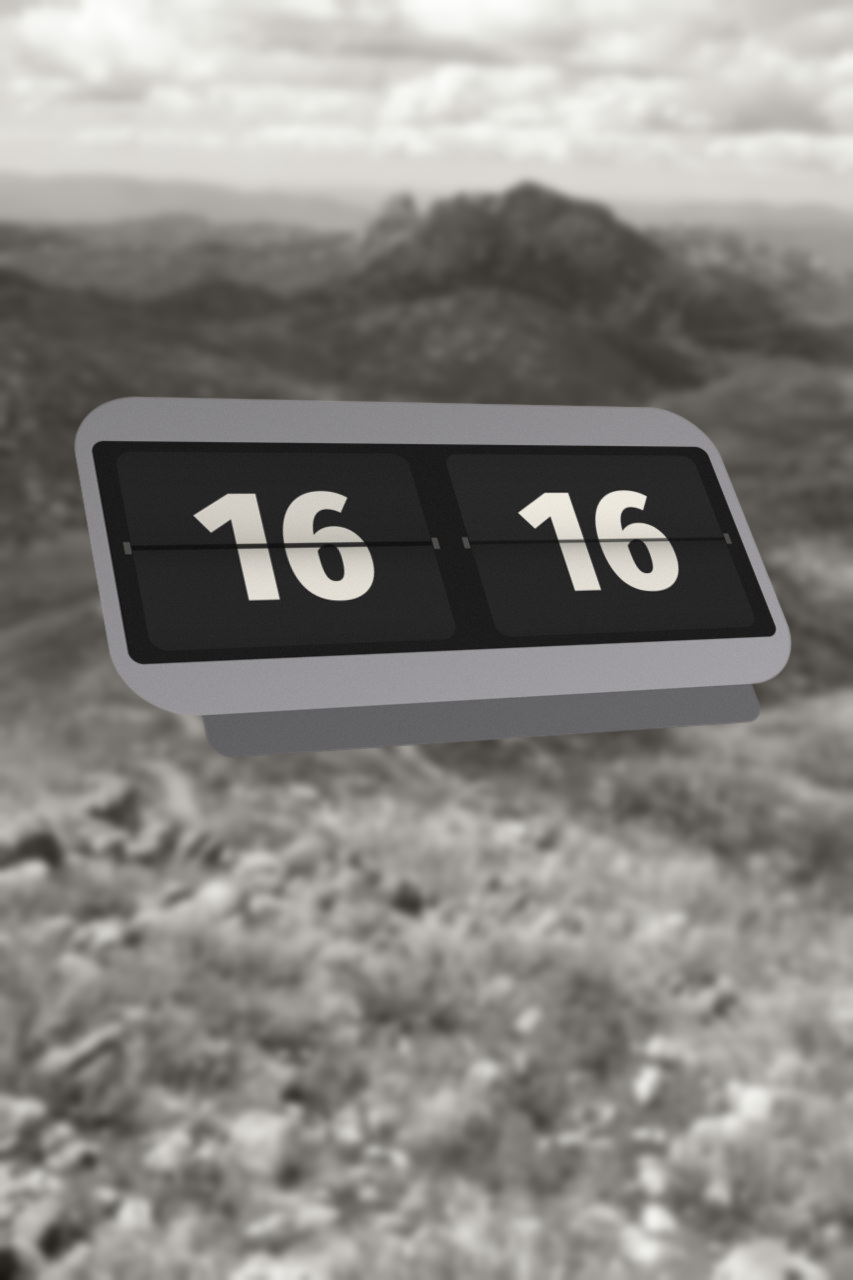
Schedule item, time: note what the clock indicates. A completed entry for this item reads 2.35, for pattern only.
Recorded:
16.16
